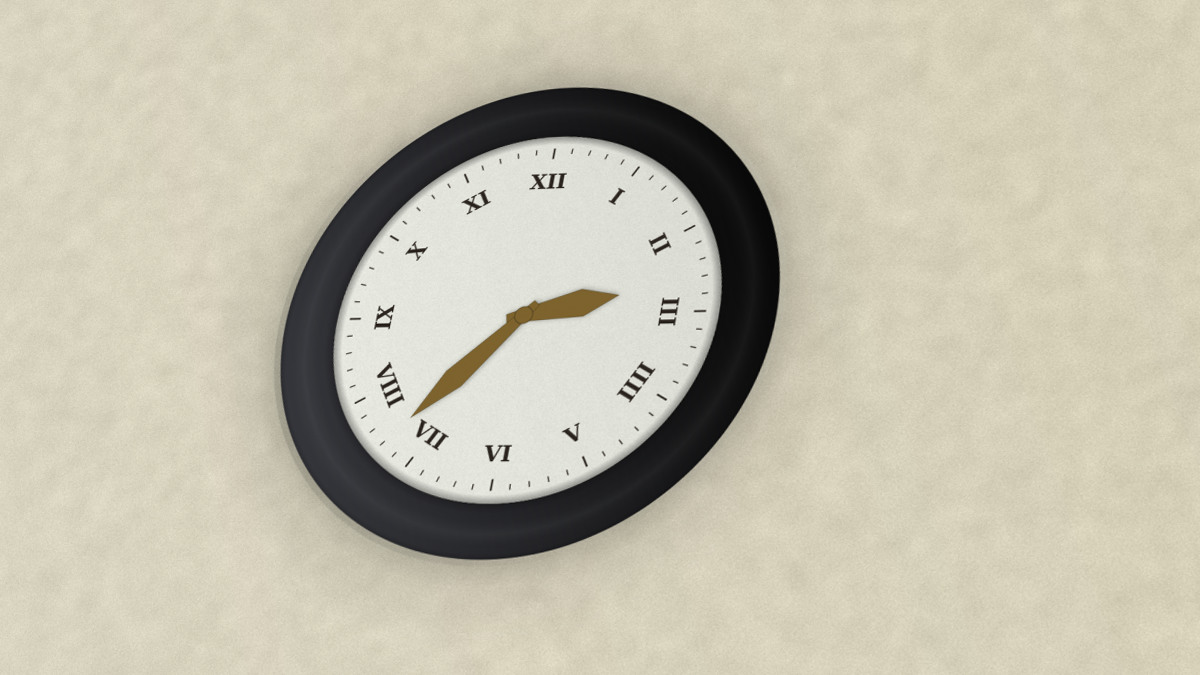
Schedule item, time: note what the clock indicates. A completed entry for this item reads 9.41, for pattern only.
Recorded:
2.37
